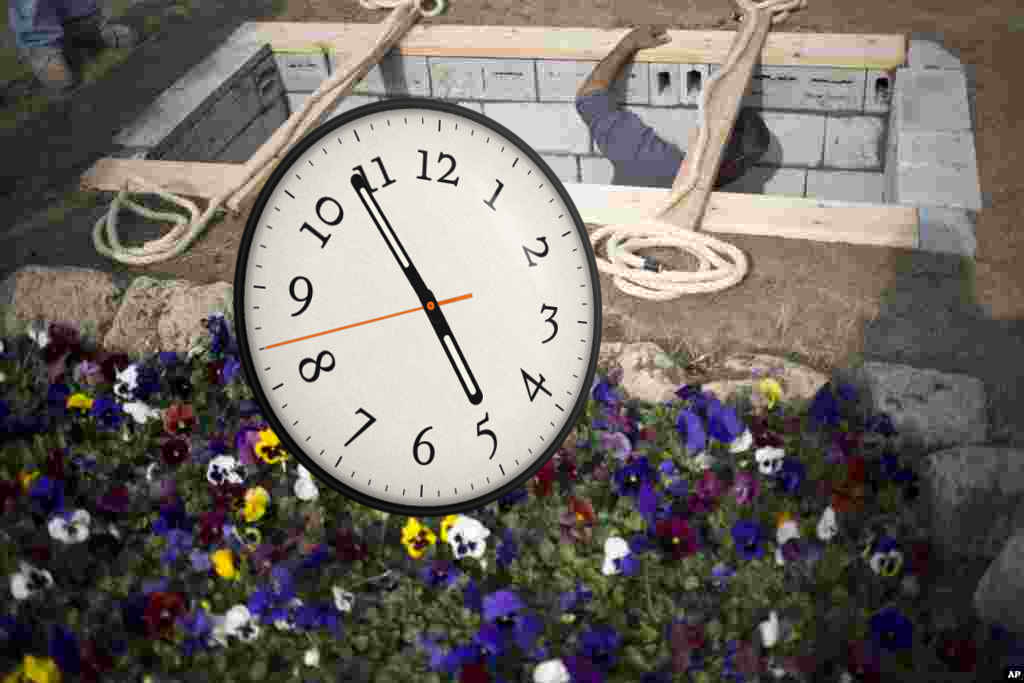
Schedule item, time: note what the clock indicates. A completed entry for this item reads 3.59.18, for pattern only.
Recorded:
4.53.42
